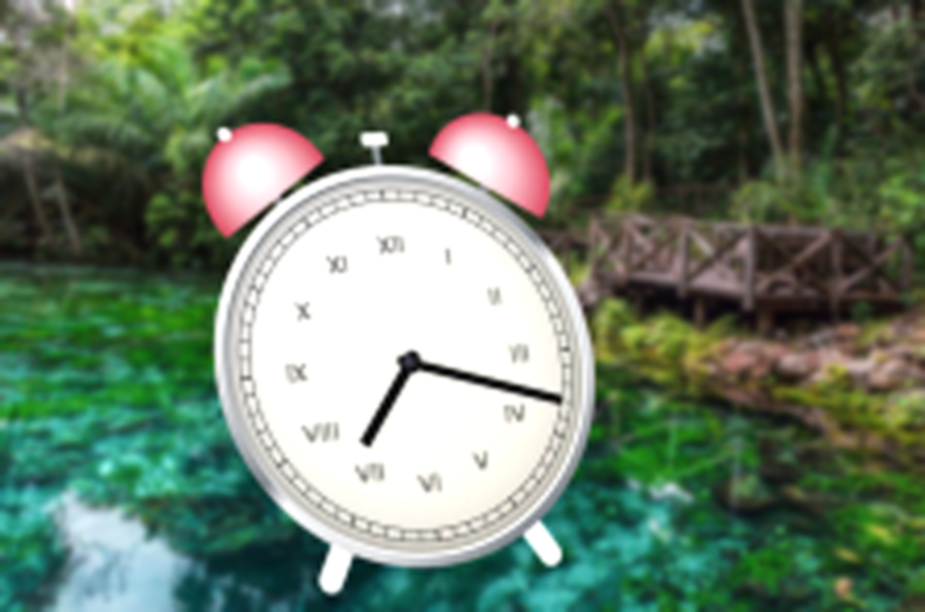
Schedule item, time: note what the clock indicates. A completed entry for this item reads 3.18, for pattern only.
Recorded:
7.18
